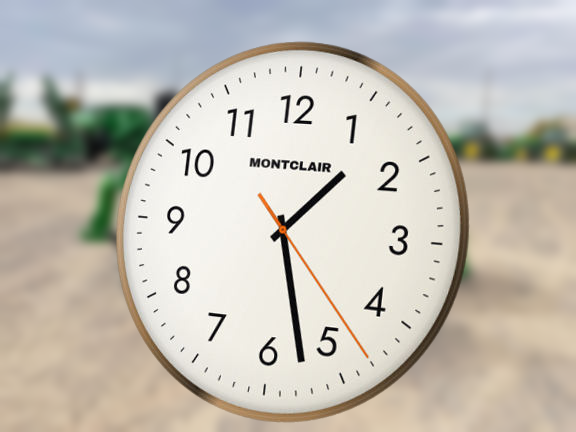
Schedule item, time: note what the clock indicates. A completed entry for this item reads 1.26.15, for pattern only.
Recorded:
1.27.23
